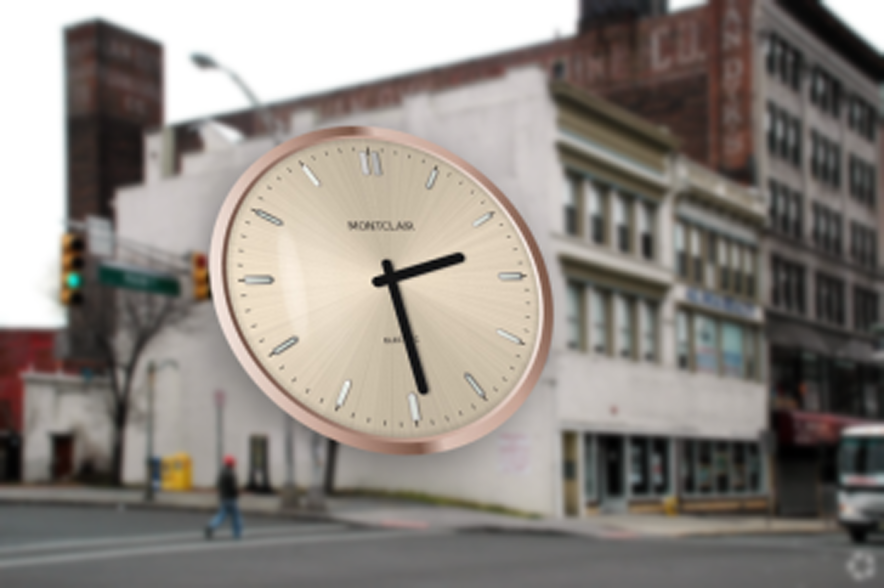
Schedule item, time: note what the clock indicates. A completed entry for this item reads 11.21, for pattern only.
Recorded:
2.29
